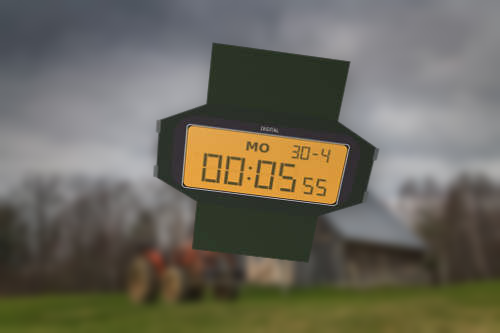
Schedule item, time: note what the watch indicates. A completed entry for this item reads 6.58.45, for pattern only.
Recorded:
0.05.55
